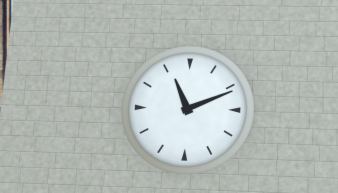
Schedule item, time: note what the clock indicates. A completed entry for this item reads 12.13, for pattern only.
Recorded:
11.11
